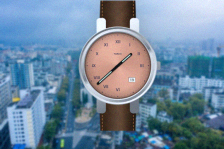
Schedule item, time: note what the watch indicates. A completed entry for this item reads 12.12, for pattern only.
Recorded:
1.38
